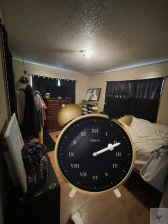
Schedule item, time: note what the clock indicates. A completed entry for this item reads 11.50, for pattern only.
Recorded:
2.11
